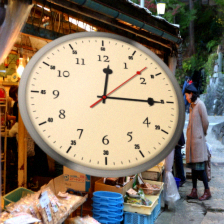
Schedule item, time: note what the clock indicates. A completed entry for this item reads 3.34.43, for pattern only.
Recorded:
12.15.08
